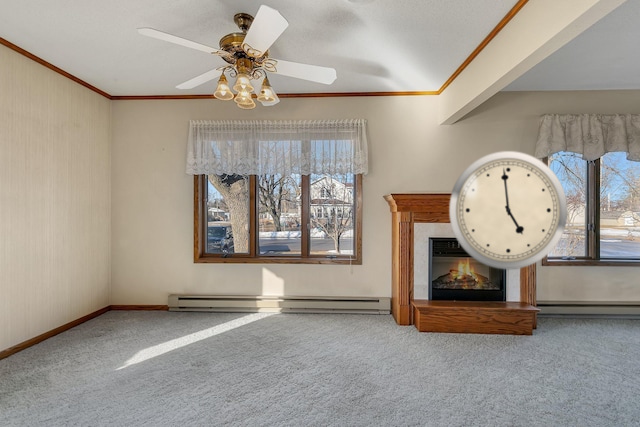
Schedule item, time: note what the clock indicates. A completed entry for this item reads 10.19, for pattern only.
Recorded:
4.59
